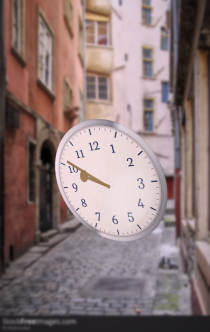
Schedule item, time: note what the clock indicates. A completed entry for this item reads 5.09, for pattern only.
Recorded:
9.51
